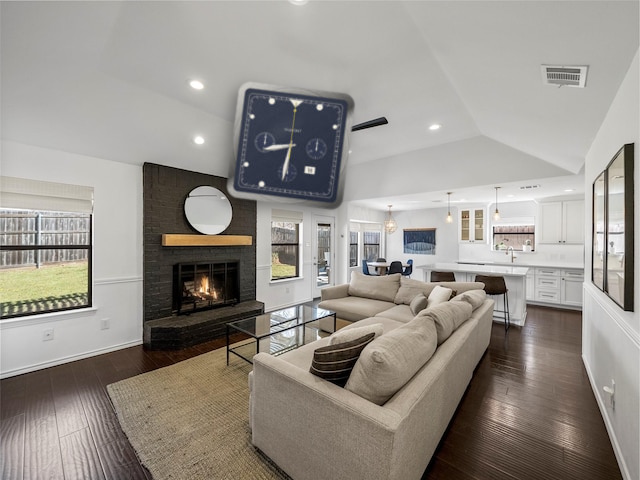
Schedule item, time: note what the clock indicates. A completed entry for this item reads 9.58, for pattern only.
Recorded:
8.31
